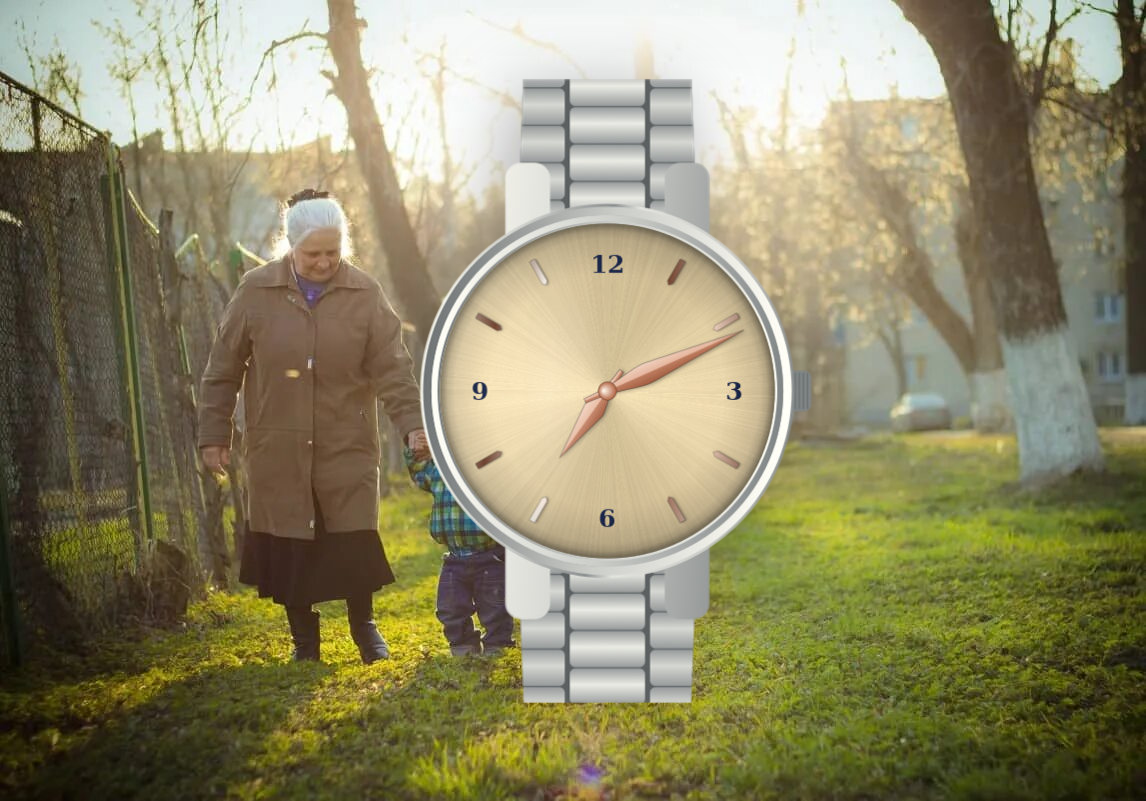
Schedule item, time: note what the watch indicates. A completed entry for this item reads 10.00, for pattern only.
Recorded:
7.11
